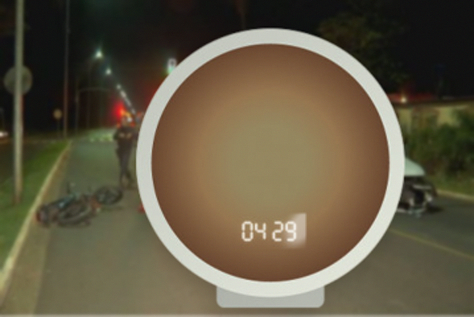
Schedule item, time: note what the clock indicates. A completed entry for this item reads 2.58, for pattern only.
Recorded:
4.29
